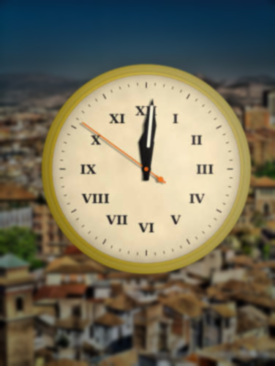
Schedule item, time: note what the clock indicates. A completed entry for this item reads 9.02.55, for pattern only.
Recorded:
12.00.51
